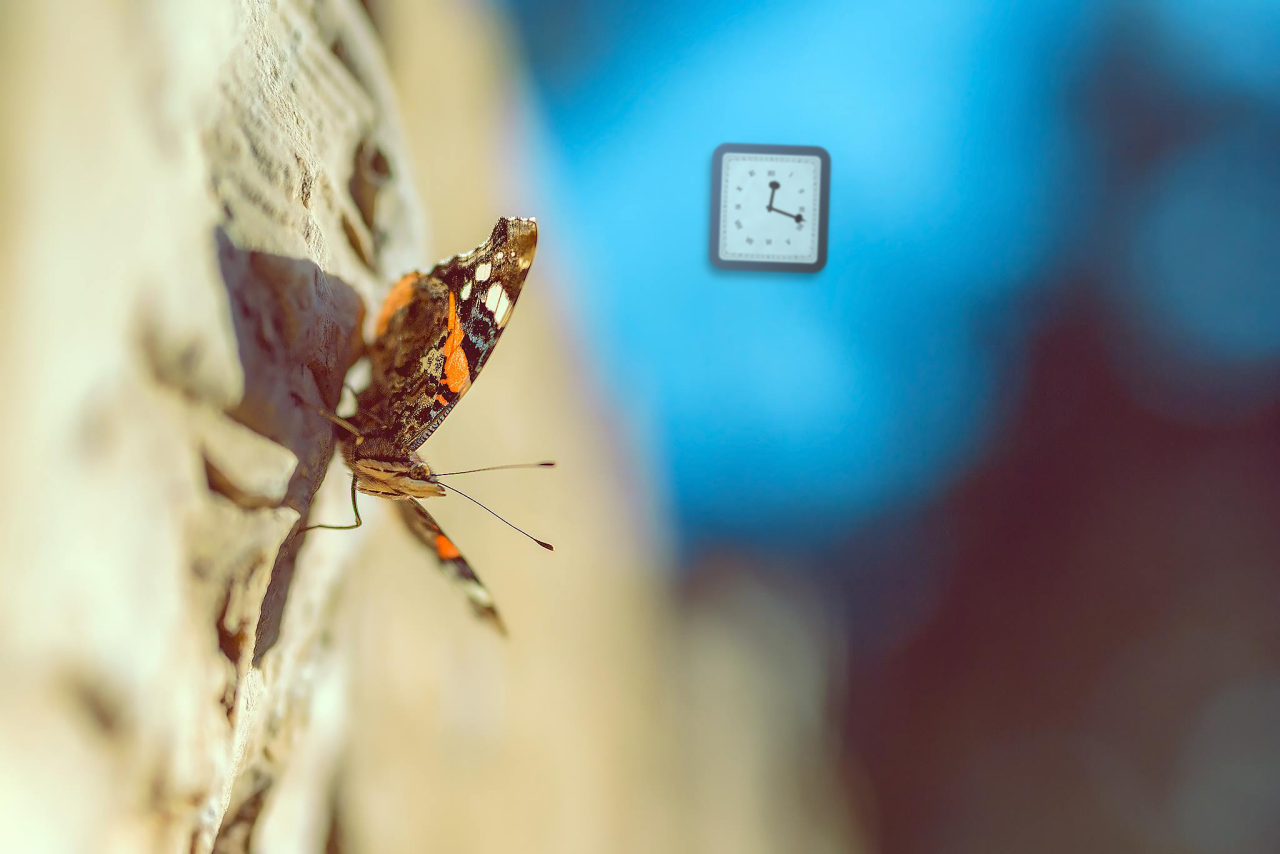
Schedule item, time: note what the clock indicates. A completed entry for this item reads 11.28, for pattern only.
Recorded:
12.18
